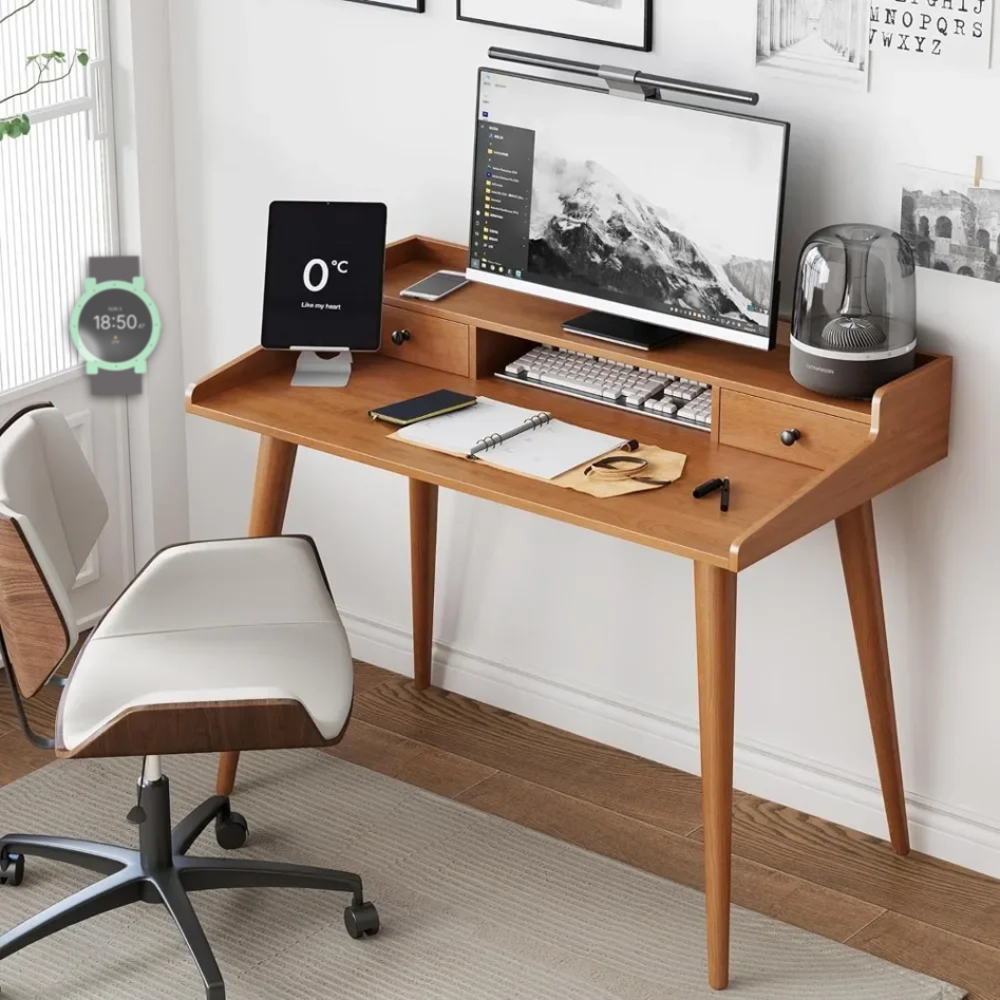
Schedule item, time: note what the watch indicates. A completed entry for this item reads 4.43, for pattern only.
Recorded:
18.50
